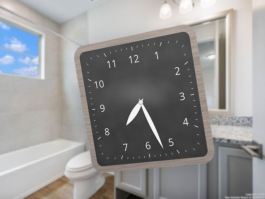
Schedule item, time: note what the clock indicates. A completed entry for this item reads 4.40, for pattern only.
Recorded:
7.27
